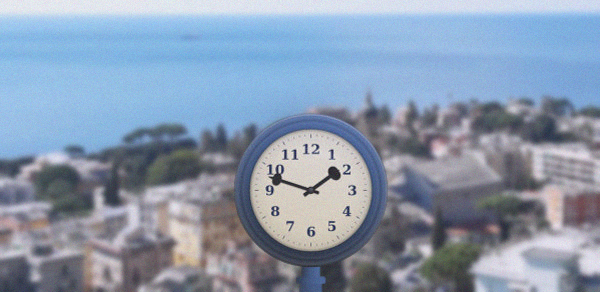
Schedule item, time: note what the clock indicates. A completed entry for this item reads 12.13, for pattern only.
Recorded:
1.48
